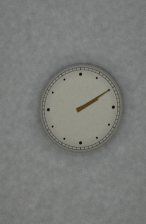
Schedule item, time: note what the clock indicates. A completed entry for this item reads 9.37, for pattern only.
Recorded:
2.10
